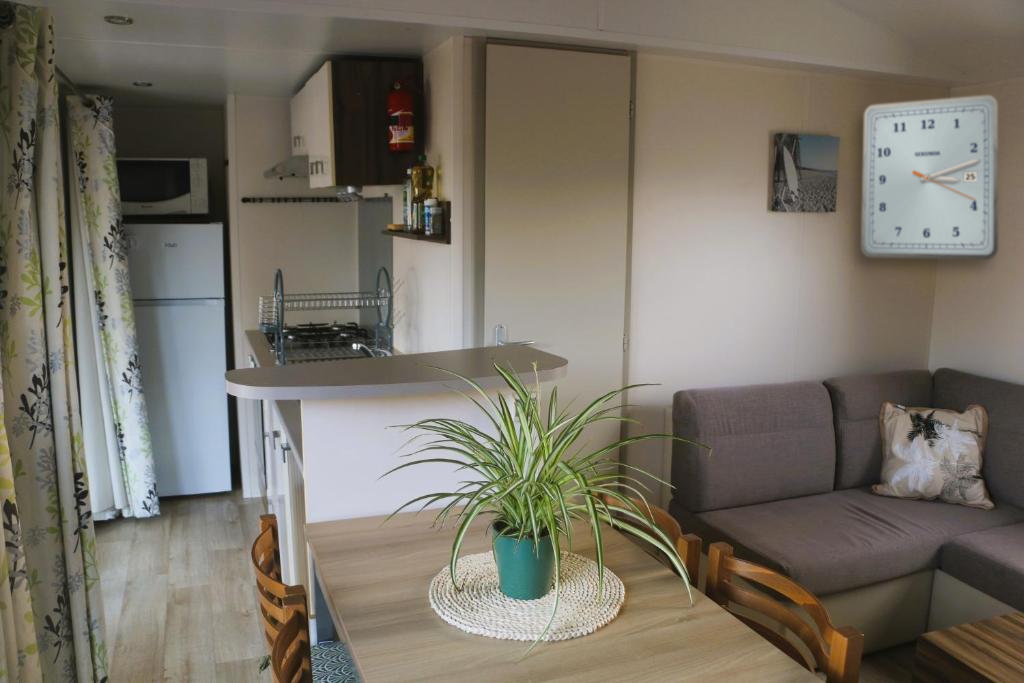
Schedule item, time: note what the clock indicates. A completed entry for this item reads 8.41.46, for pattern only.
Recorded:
3.12.19
